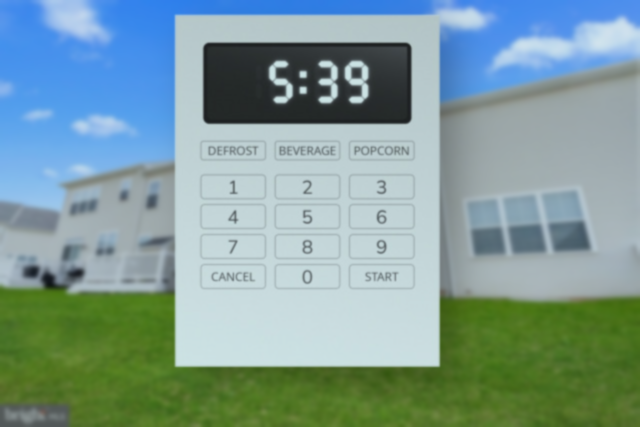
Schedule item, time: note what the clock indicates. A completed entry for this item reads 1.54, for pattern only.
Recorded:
5.39
